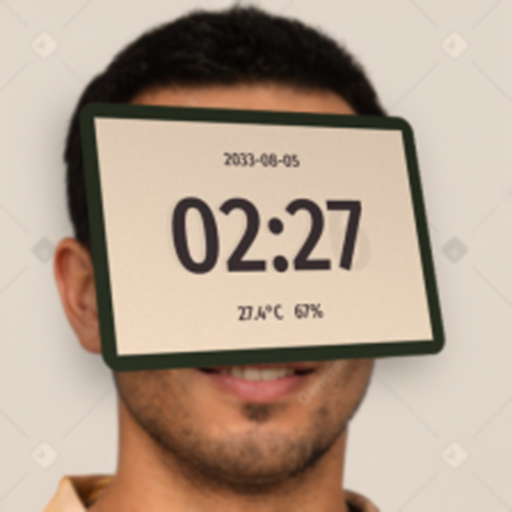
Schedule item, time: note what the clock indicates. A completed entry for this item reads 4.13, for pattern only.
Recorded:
2.27
